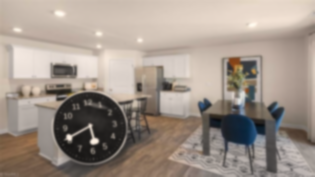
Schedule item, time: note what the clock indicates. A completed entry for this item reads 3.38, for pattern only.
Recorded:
5.41
